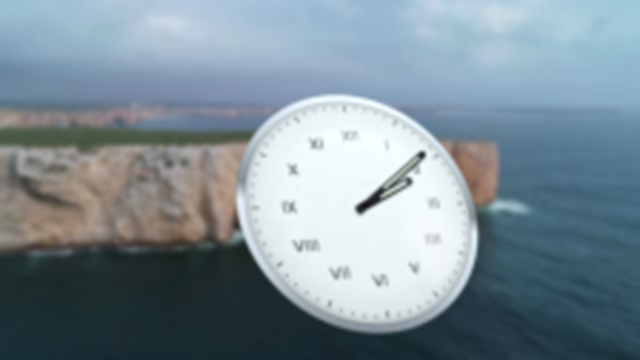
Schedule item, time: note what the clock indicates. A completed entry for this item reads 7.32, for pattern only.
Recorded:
2.09
